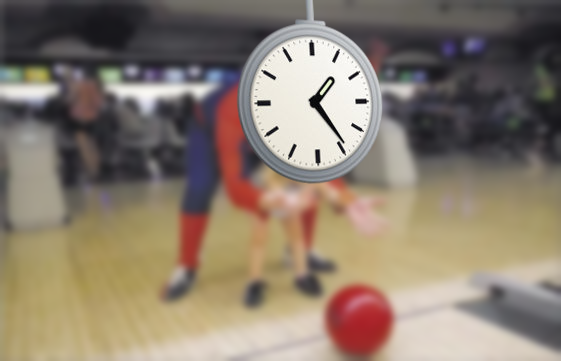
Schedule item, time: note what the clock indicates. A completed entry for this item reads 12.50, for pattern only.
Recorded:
1.24
